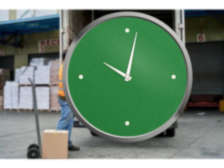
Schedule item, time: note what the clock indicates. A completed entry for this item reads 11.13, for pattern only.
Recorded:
10.02
